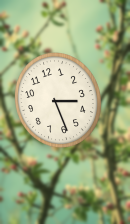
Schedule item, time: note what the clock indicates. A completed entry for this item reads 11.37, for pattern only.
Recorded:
3.29
